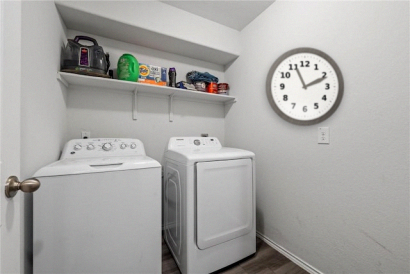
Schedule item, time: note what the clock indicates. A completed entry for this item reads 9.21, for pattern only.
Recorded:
11.11
